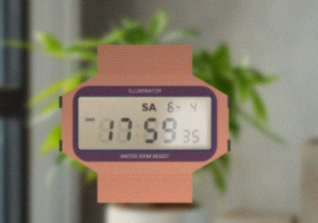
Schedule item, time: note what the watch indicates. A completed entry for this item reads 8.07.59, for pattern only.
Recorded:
17.59.35
